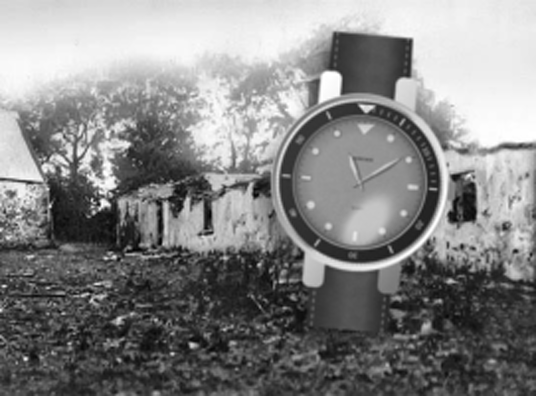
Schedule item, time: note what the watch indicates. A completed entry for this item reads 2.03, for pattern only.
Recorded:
11.09
